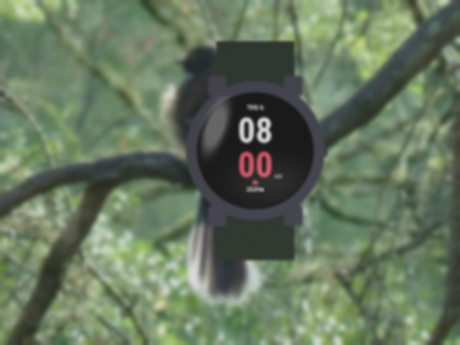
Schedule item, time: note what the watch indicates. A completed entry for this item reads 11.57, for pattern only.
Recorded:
8.00
